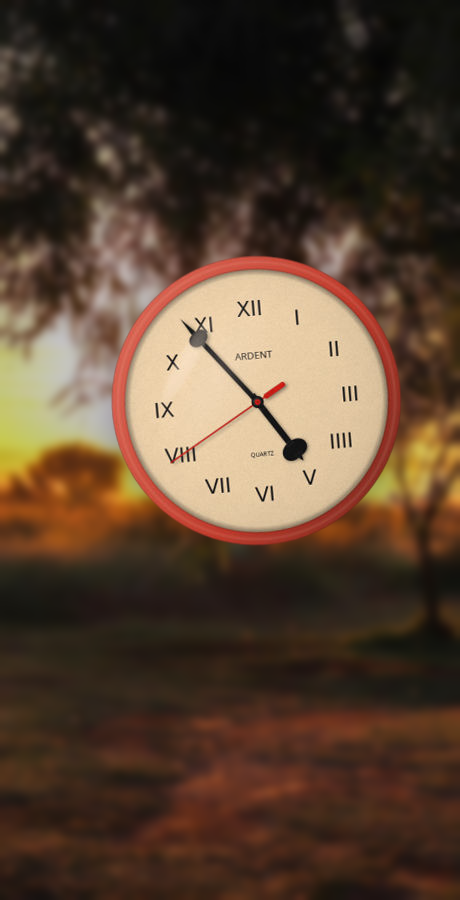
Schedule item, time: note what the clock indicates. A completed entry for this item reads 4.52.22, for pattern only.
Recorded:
4.53.40
